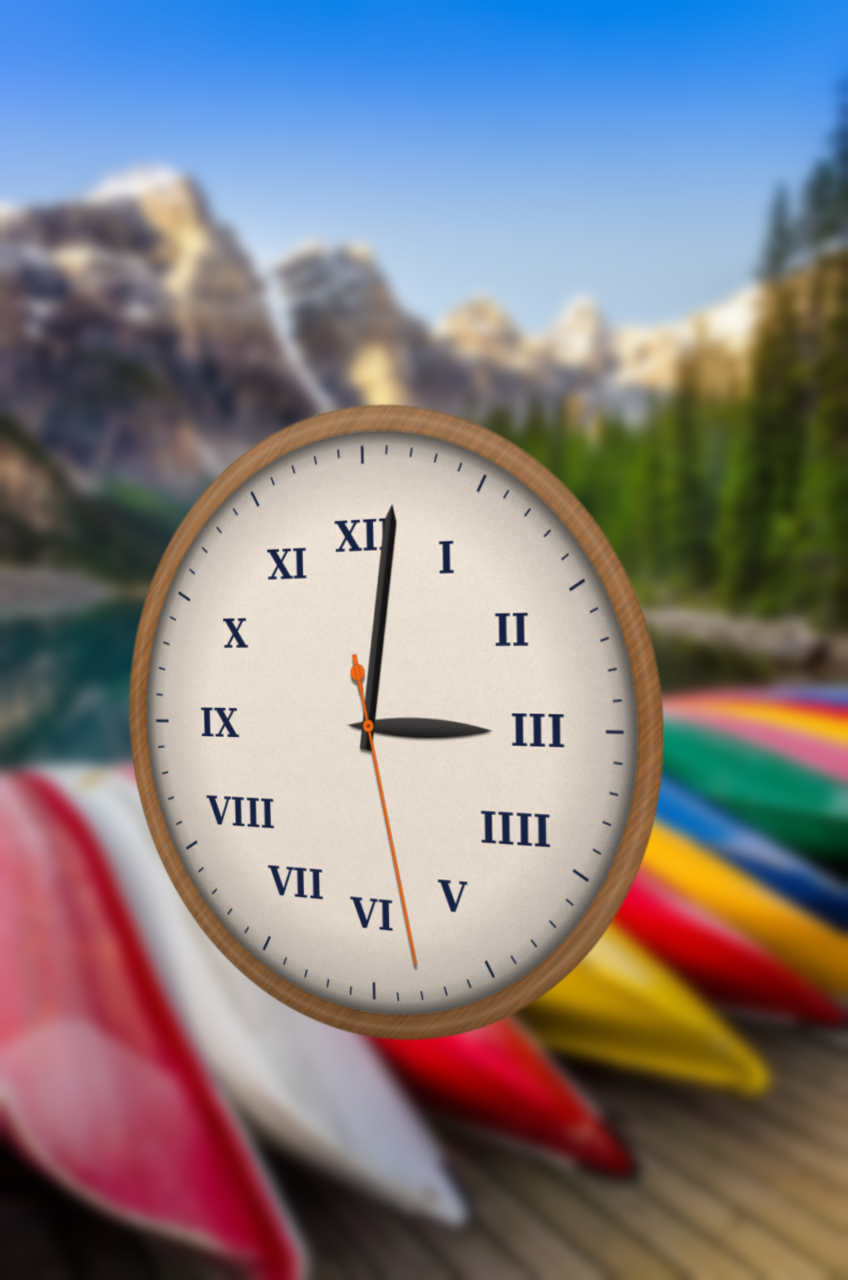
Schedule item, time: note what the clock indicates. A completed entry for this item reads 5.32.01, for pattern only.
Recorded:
3.01.28
